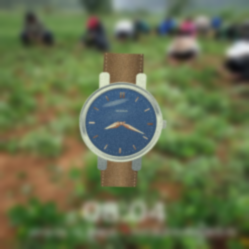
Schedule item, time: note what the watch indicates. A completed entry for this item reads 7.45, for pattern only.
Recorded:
8.19
